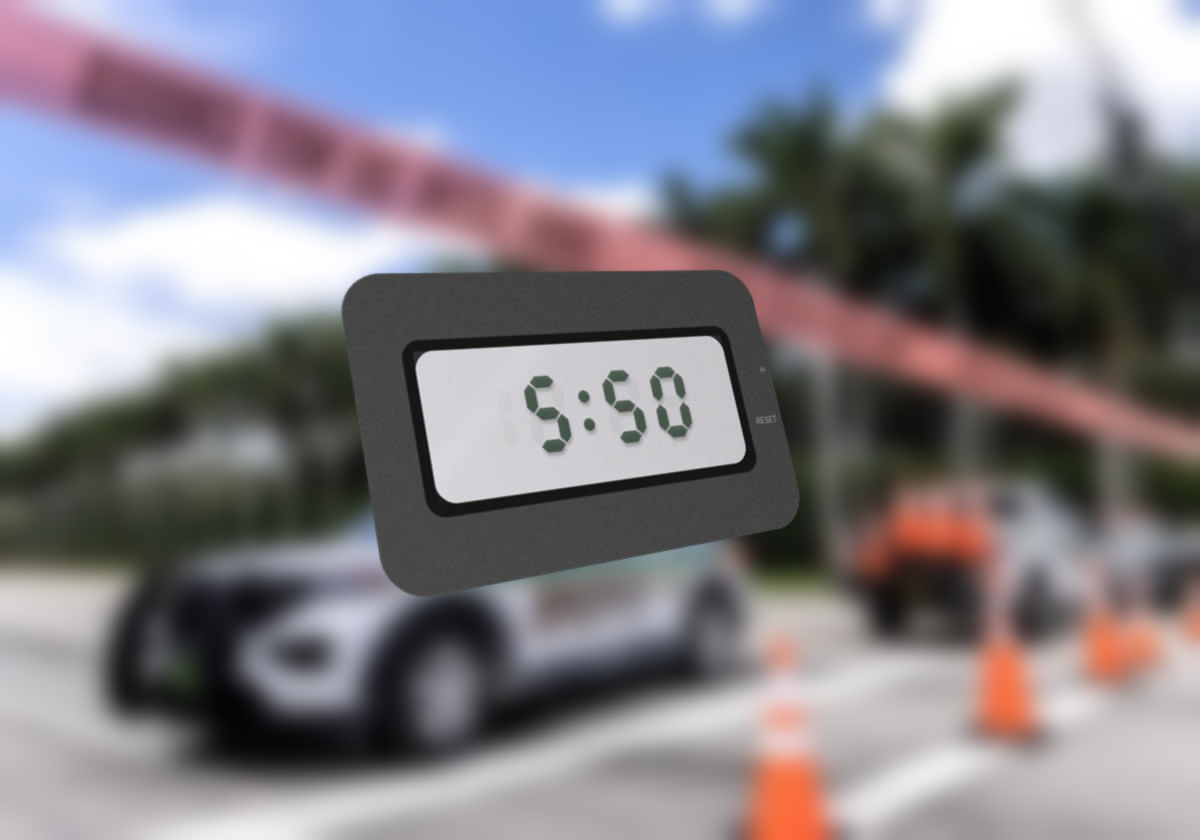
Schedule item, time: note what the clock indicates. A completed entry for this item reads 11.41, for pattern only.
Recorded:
5.50
